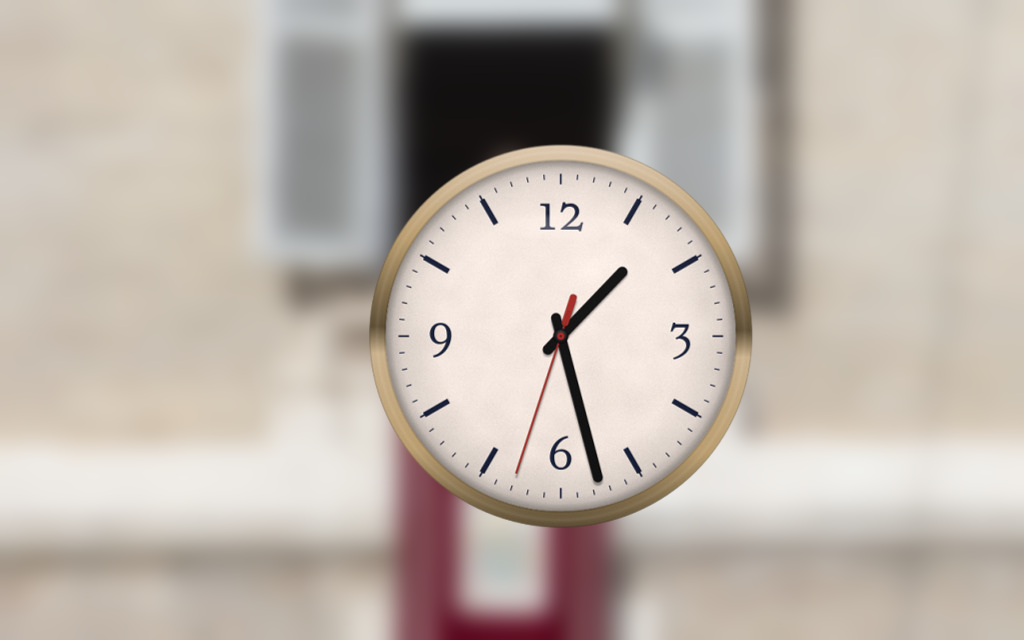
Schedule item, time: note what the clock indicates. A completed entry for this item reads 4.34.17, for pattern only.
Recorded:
1.27.33
